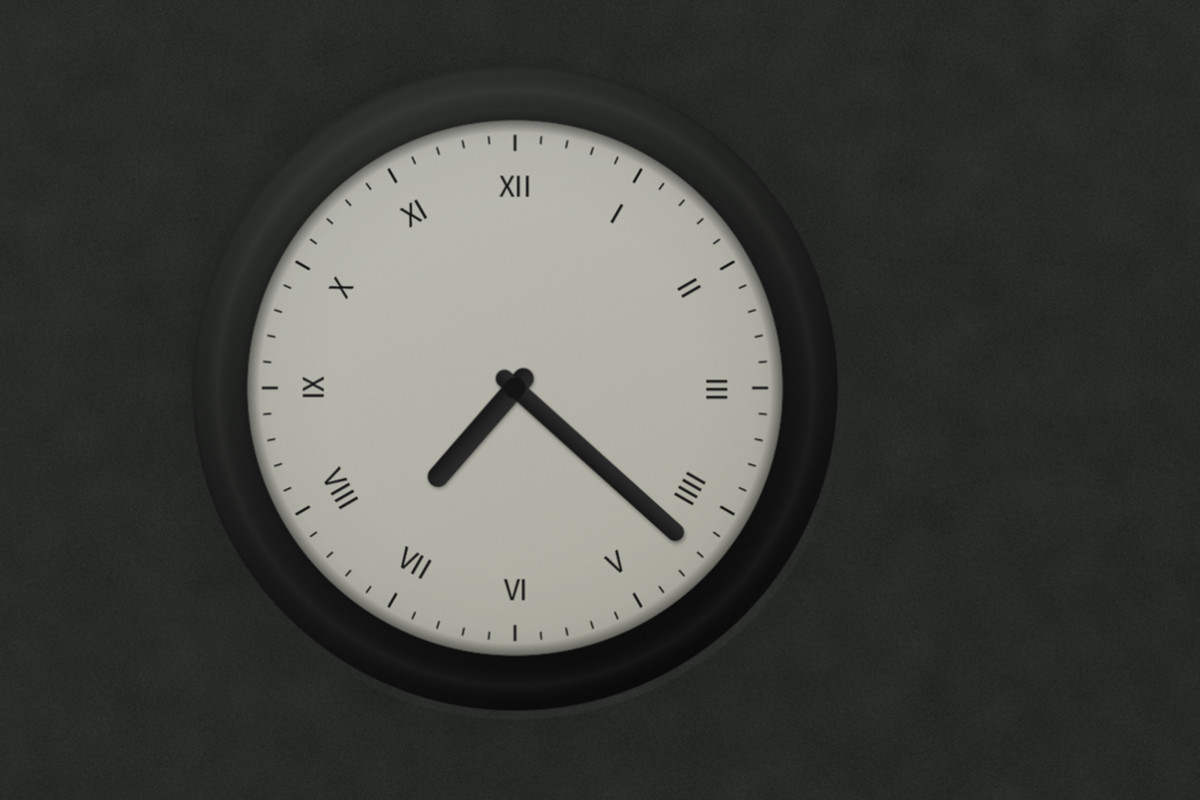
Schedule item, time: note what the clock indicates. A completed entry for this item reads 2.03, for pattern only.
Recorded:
7.22
